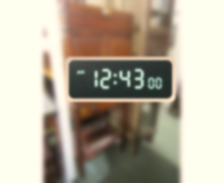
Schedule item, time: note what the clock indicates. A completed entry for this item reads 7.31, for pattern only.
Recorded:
12.43
